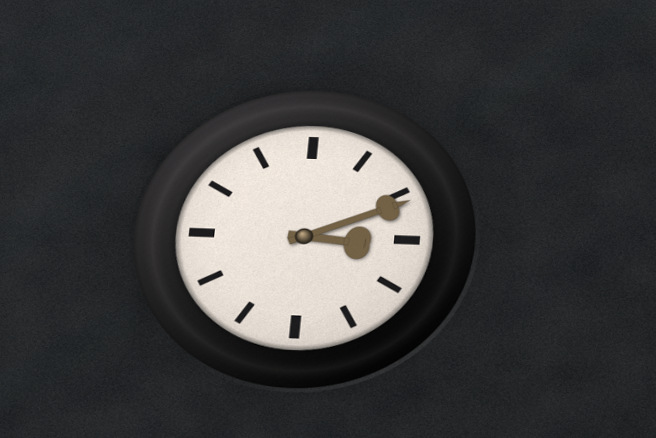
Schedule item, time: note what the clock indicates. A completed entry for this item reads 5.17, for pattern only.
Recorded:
3.11
